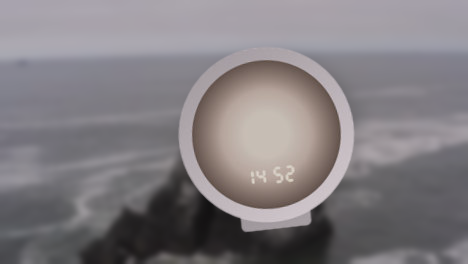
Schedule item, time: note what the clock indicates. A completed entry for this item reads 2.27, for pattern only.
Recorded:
14.52
